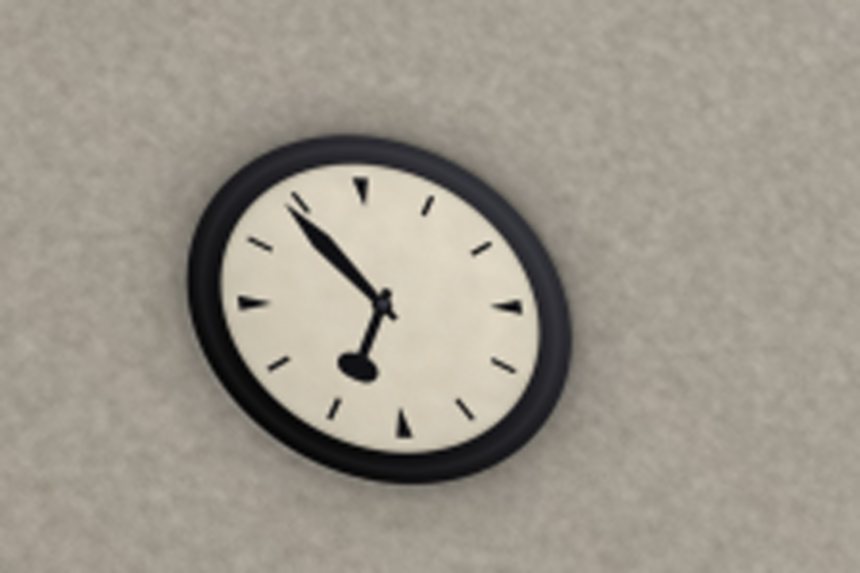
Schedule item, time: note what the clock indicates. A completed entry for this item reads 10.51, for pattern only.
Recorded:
6.54
